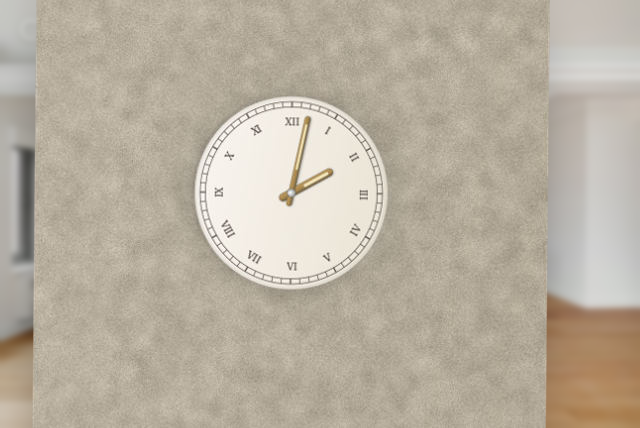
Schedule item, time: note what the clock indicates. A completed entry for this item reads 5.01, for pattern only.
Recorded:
2.02
